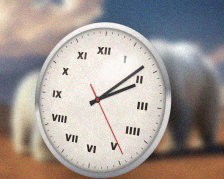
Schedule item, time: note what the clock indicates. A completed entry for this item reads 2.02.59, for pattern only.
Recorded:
2.08.24
